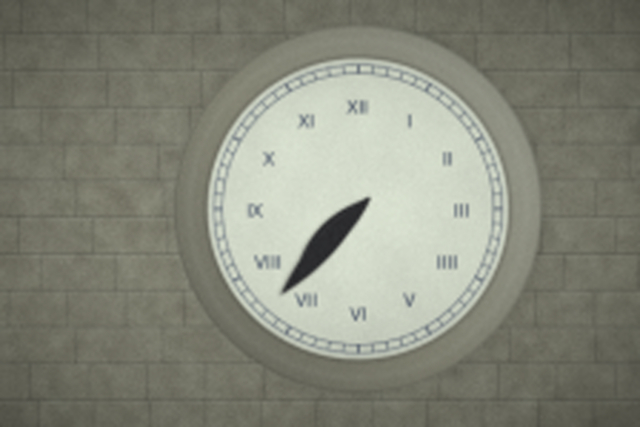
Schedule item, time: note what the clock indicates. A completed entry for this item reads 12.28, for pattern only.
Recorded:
7.37
